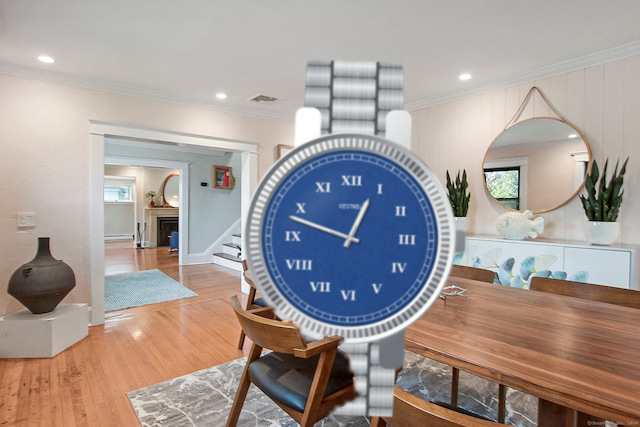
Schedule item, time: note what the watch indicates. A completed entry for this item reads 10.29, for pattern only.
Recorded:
12.48
